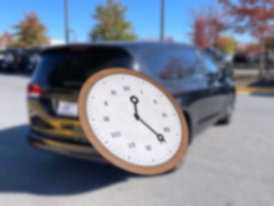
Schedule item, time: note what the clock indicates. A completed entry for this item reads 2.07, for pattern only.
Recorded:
12.24
